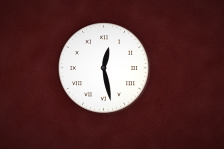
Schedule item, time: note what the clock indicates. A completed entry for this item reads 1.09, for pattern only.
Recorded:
12.28
